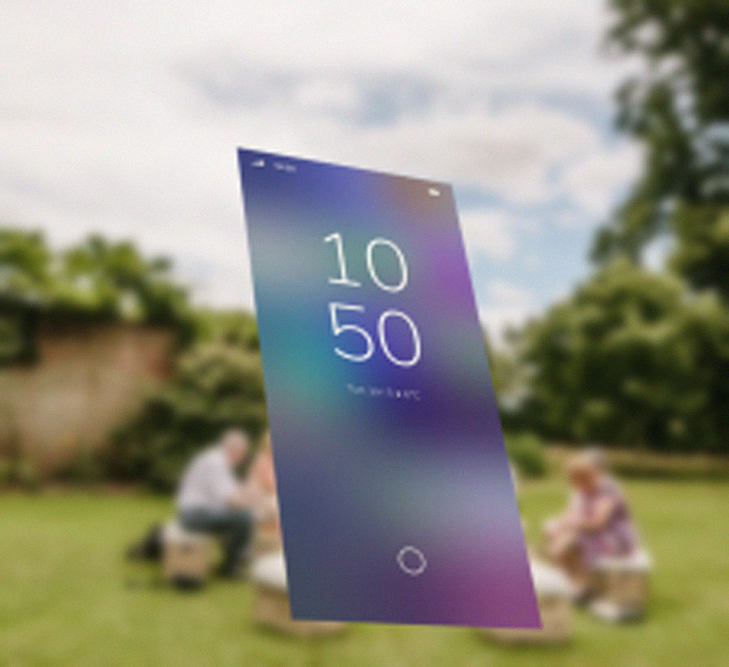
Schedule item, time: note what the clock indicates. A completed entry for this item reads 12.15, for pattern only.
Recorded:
10.50
